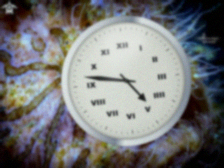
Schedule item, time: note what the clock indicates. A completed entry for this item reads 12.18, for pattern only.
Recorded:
4.47
